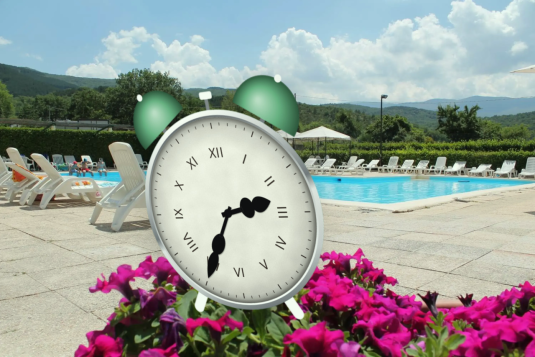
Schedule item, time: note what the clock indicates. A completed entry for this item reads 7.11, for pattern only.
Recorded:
2.35
